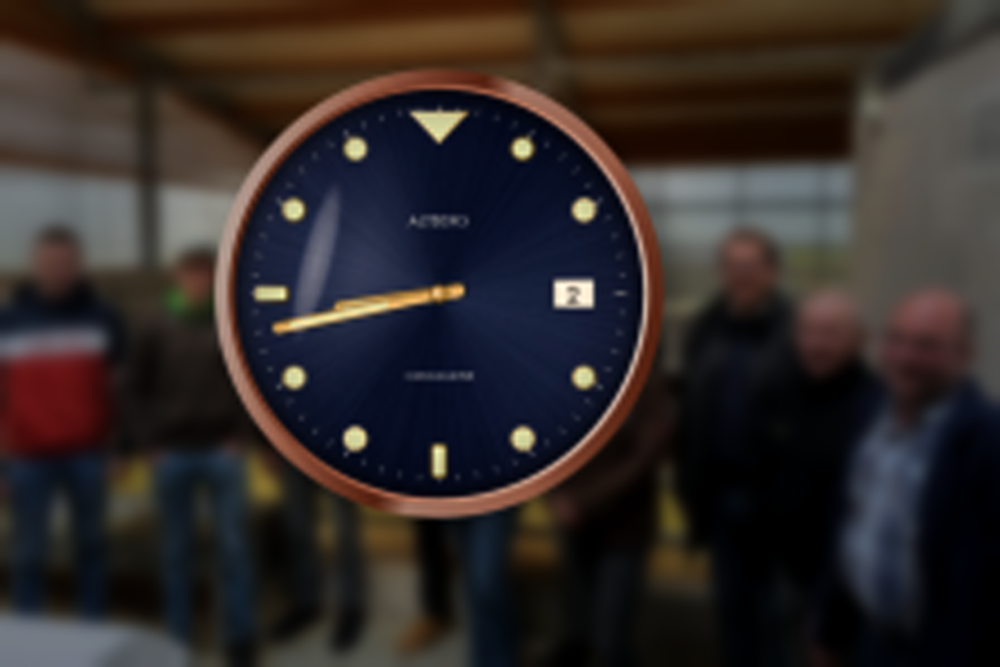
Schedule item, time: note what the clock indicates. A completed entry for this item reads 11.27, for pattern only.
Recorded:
8.43
